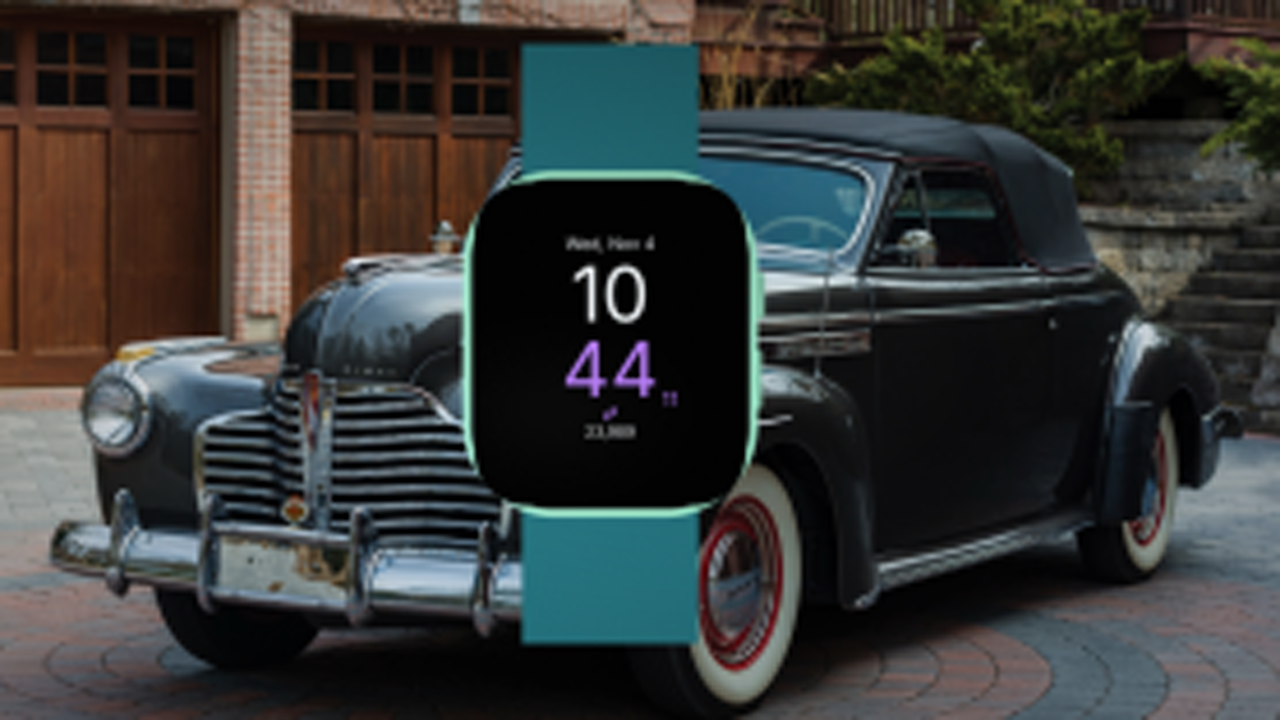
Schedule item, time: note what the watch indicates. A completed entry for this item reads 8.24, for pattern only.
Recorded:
10.44
